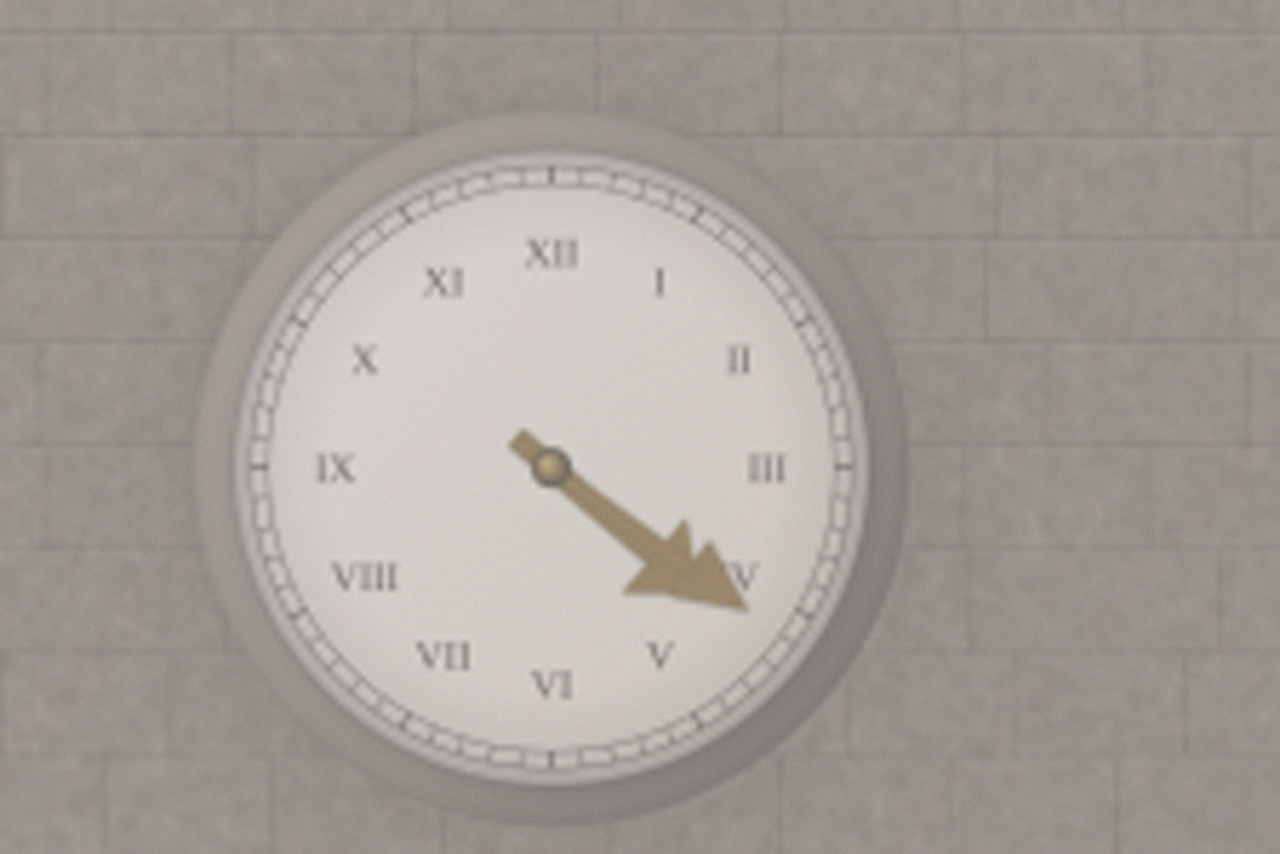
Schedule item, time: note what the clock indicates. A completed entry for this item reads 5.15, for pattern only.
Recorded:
4.21
